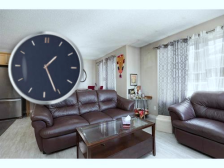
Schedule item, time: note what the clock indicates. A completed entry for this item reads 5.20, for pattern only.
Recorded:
1.26
